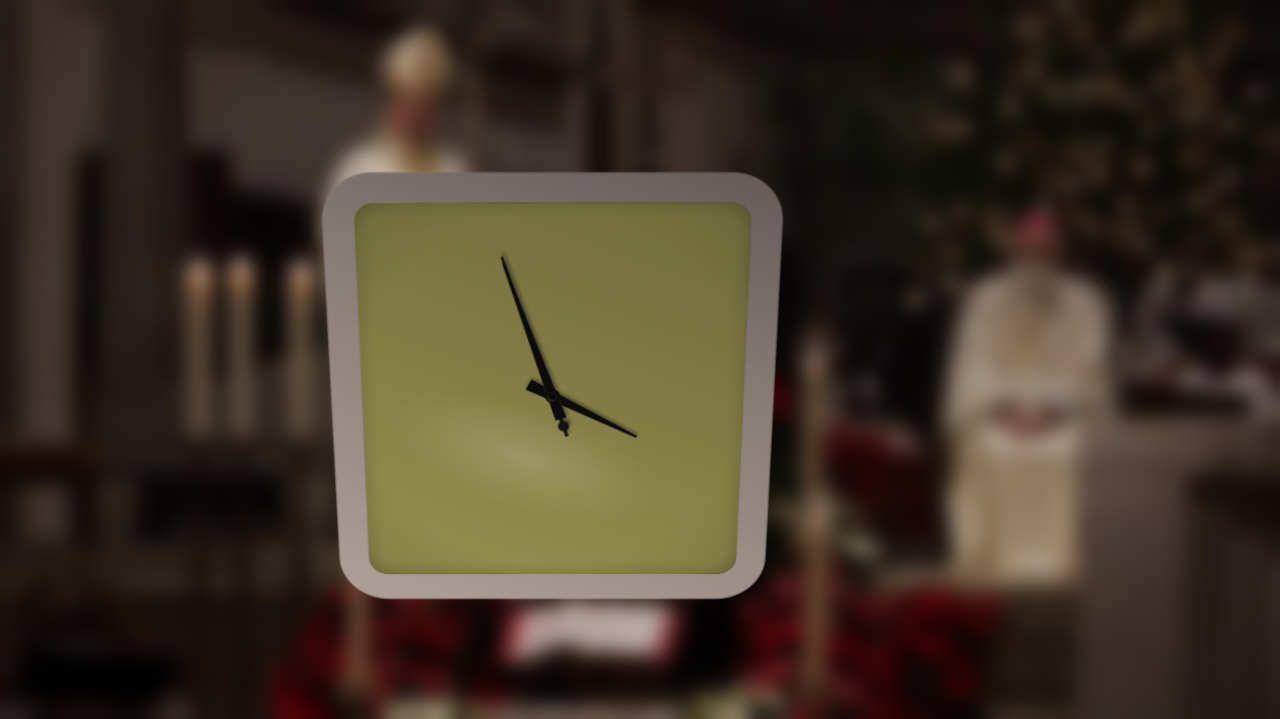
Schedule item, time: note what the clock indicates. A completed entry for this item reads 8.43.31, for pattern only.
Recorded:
3.56.57
